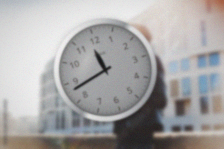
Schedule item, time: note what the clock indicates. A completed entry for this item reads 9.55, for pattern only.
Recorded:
11.43
